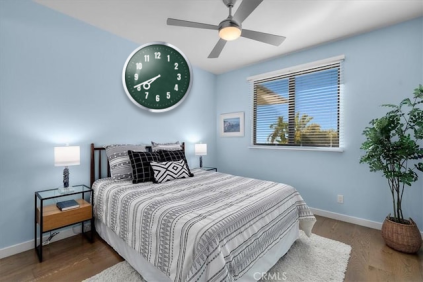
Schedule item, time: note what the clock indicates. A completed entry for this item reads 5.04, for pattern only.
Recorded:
7.41
